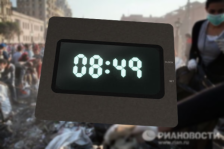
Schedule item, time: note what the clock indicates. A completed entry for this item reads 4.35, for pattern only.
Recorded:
8.49
